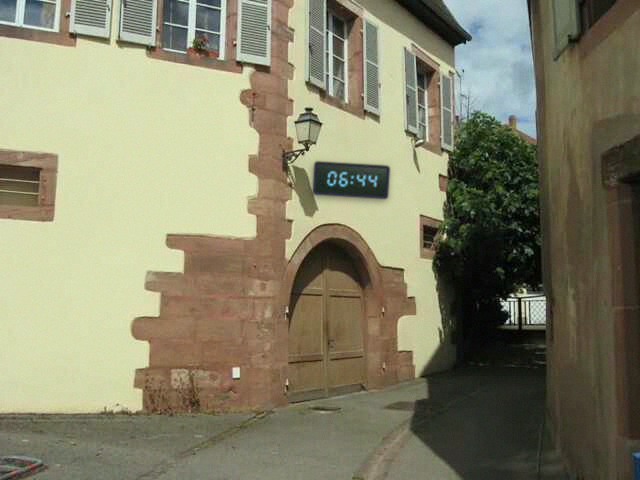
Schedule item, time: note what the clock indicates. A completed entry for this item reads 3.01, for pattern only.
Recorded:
6.44
